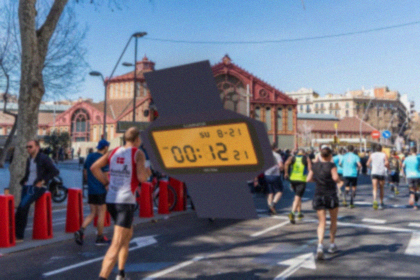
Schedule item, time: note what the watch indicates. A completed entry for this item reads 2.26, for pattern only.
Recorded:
0.12
